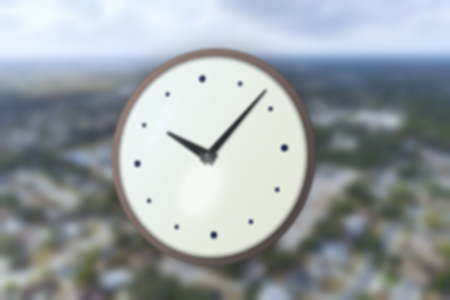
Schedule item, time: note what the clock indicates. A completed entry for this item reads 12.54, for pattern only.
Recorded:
10.08
